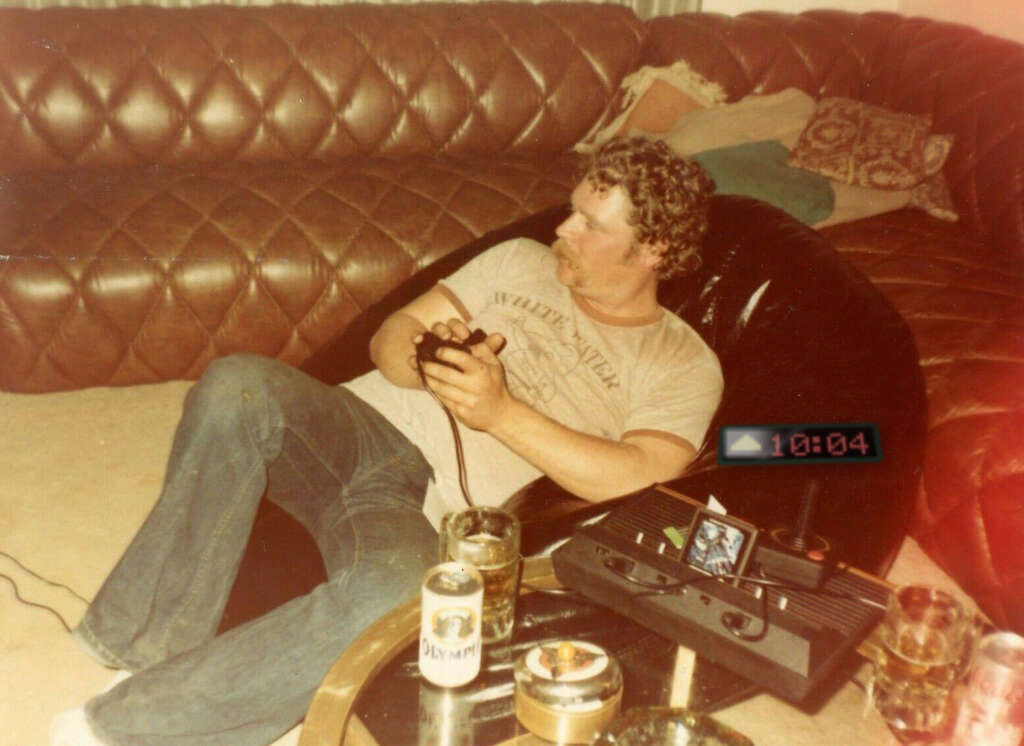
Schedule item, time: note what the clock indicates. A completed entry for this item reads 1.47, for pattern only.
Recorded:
10.04
